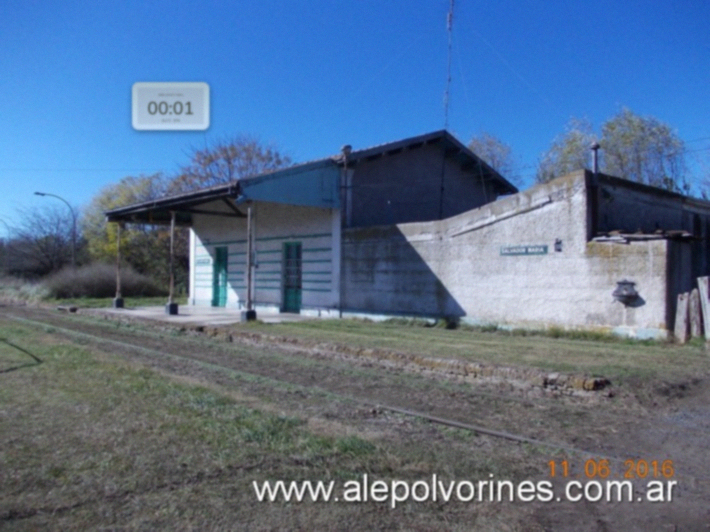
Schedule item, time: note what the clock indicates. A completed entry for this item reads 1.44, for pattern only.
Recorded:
0.01
